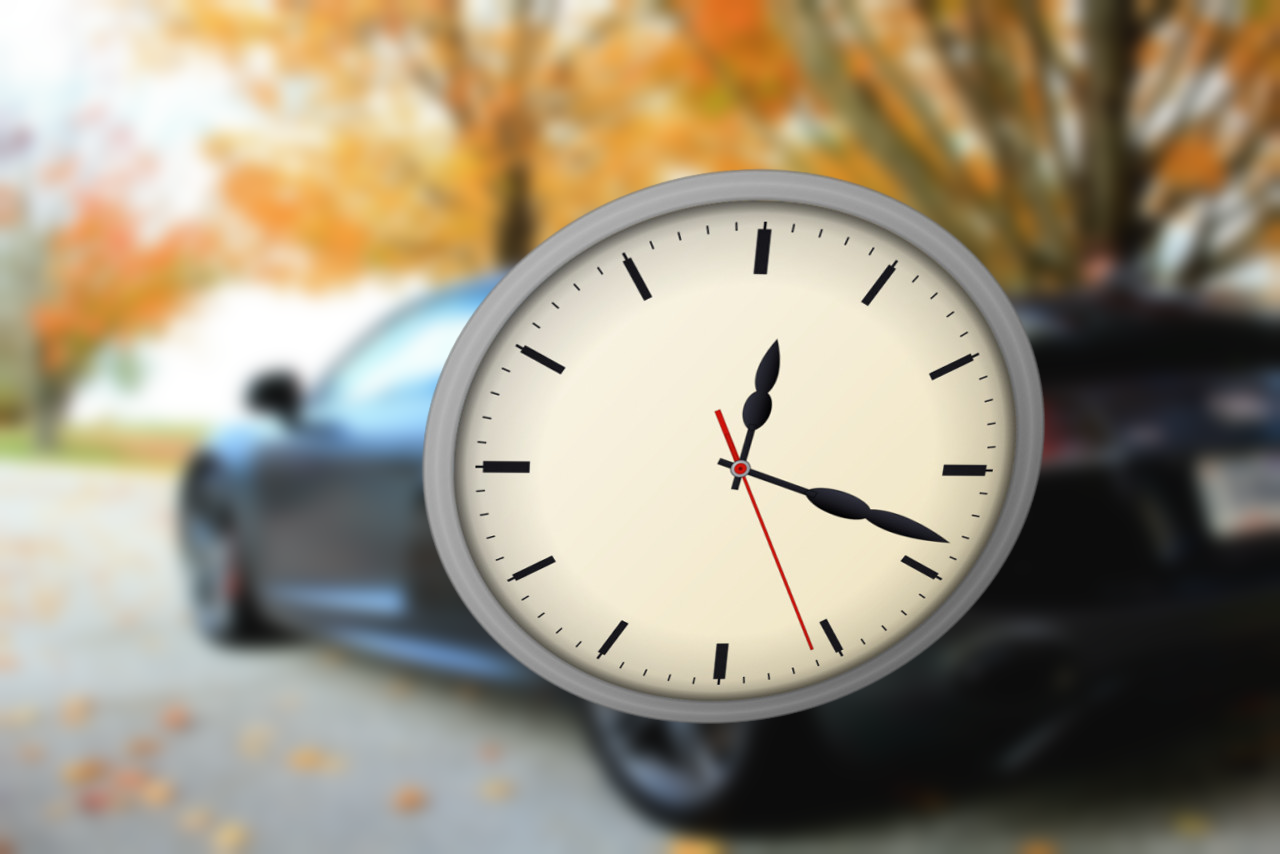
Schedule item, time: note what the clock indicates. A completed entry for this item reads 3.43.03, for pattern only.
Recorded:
12.18.26
